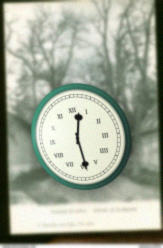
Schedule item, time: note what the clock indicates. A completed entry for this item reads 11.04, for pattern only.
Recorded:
12.29
